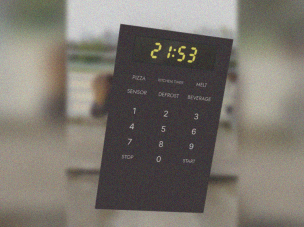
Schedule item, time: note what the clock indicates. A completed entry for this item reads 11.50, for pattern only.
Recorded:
21.53
